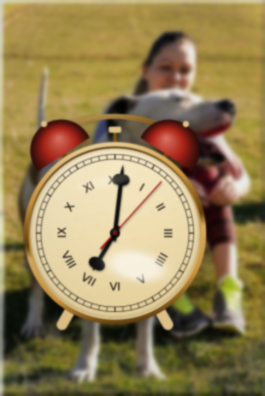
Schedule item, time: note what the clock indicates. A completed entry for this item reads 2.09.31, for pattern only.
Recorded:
7.01.07
